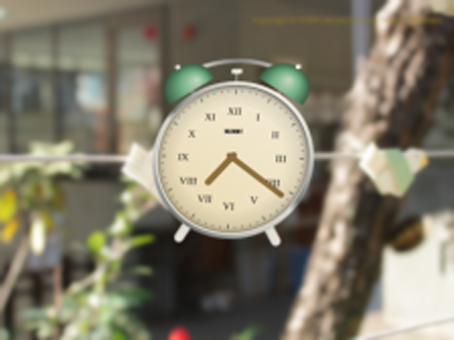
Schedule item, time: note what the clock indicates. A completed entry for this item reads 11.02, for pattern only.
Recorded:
7.21
